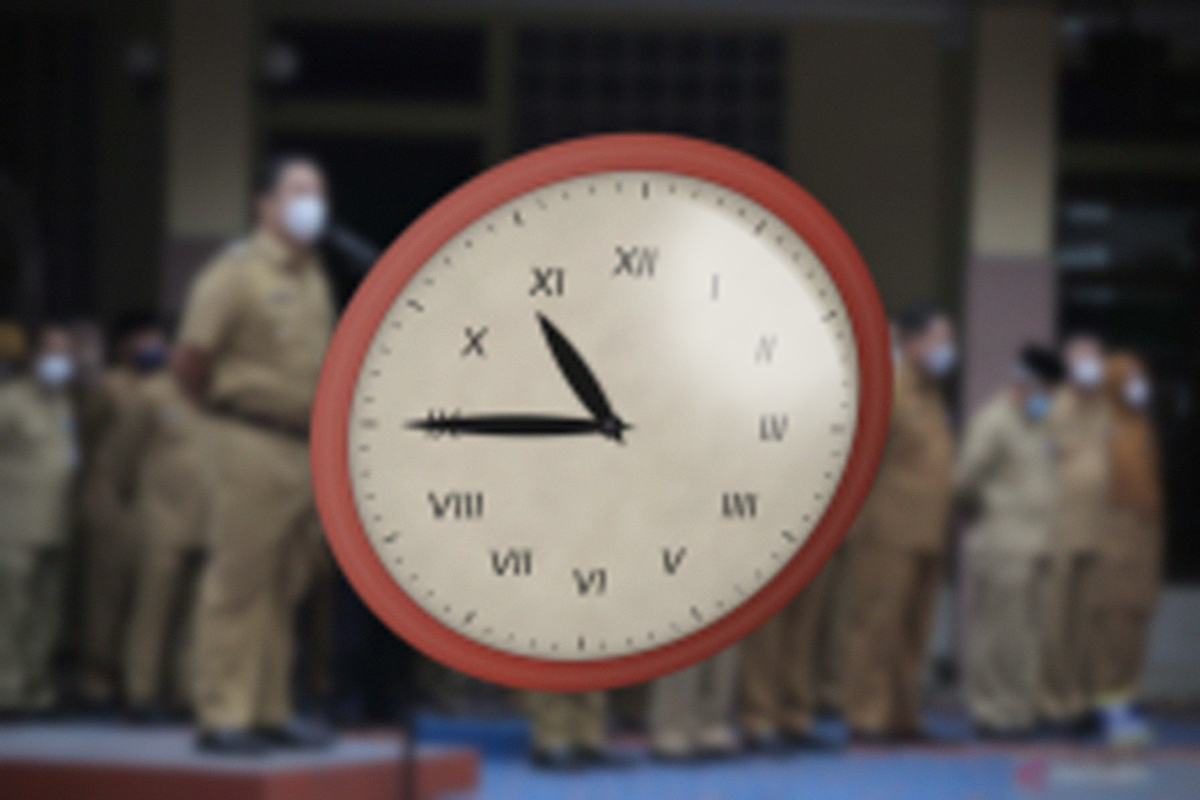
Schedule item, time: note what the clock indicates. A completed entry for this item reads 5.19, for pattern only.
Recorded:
10.45
